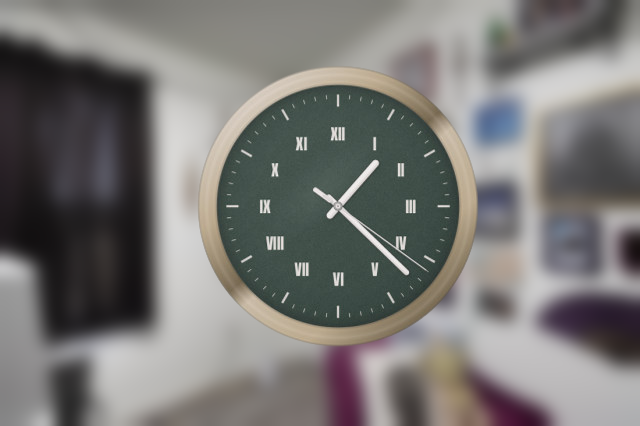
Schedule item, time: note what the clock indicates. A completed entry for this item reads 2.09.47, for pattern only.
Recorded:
1.22.21
